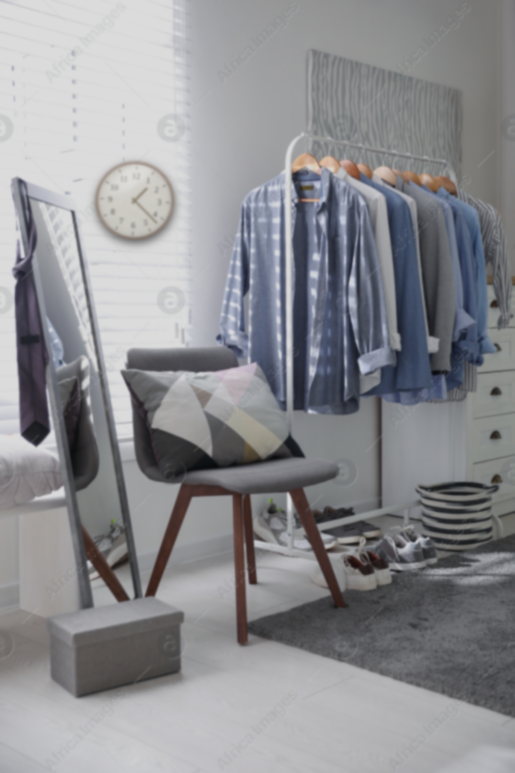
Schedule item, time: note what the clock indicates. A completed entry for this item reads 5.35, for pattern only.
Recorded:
1.22
